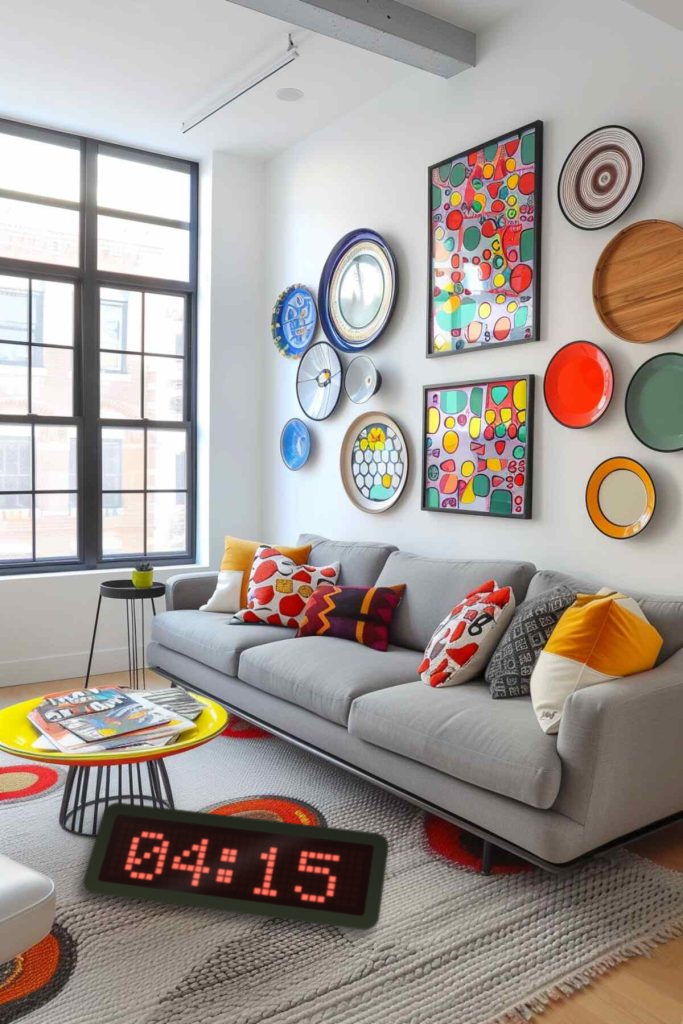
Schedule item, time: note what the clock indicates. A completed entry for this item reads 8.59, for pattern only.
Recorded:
4.15
